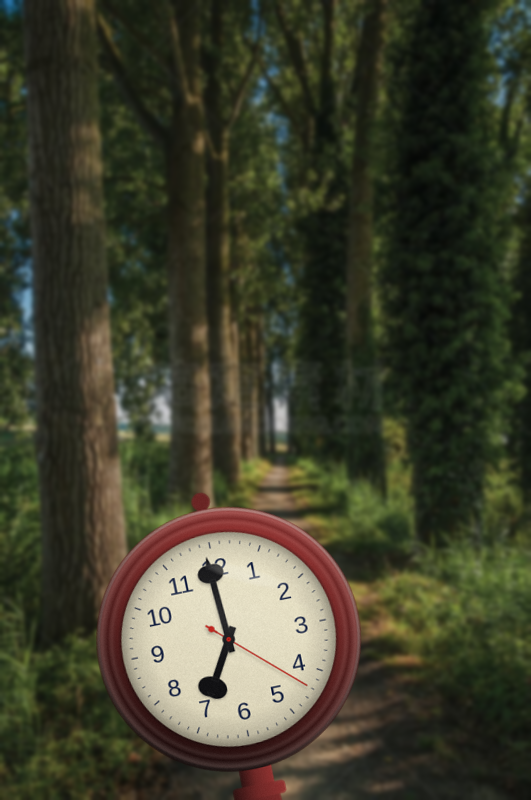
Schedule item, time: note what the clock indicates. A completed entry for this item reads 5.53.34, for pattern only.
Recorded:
6.59.22
